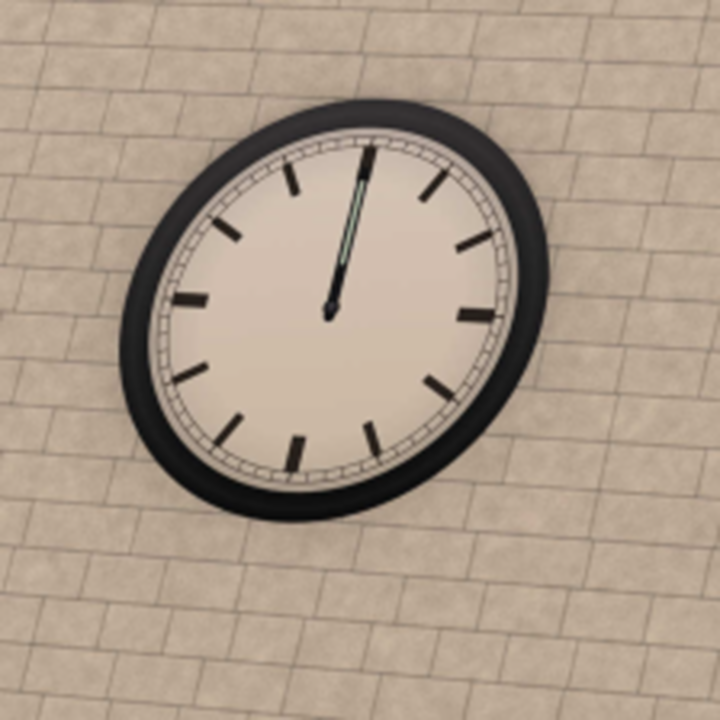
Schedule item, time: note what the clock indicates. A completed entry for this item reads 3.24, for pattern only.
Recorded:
12.00
